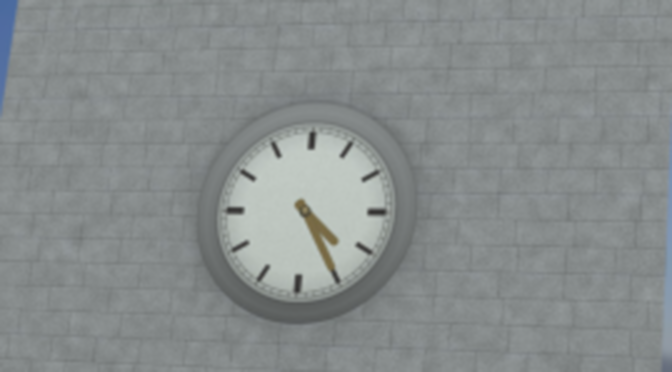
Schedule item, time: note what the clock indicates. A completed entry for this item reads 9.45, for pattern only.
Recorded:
4.25
